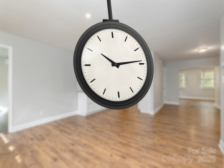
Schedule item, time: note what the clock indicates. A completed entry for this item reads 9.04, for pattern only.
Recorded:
10.14
